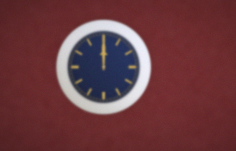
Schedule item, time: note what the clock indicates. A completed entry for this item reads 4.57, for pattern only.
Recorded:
12.00
